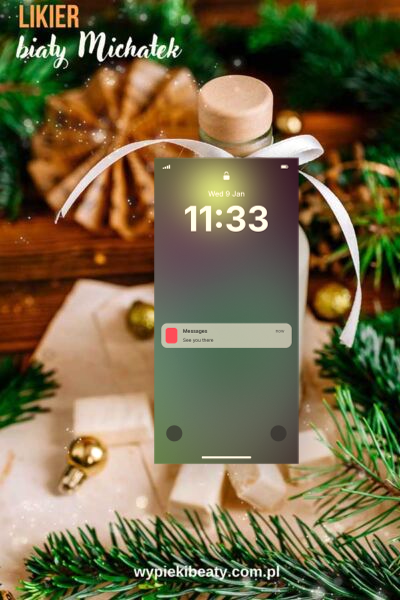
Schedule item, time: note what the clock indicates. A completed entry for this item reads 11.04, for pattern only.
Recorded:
11.33
